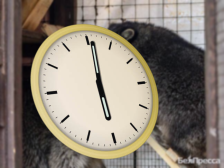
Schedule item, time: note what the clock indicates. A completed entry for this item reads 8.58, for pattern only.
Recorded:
6.01
